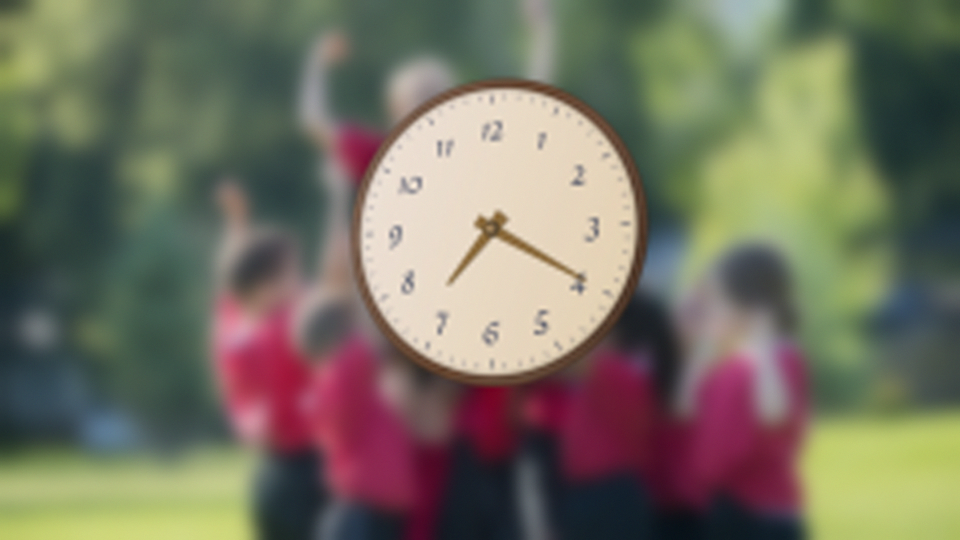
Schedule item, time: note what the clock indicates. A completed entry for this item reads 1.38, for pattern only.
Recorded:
7.20
